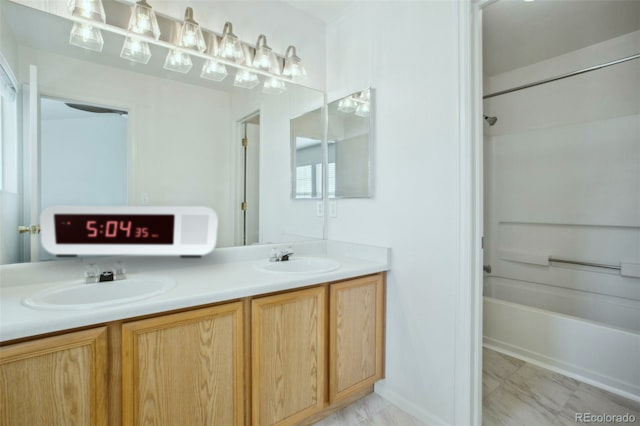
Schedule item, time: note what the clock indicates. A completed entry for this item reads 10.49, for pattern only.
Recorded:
5.04
